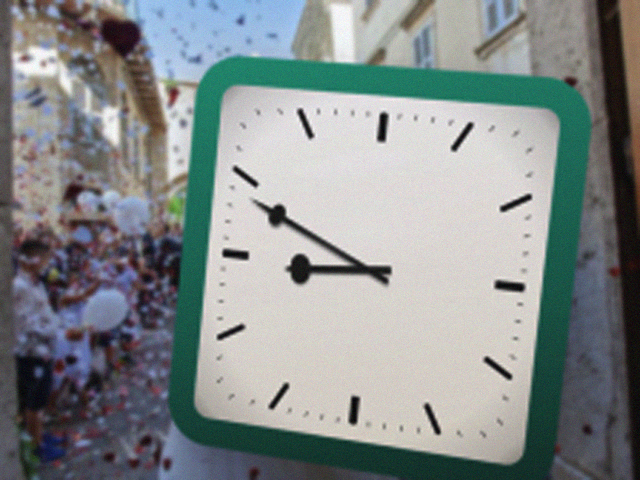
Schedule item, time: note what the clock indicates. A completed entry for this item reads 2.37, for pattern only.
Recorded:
8.49
